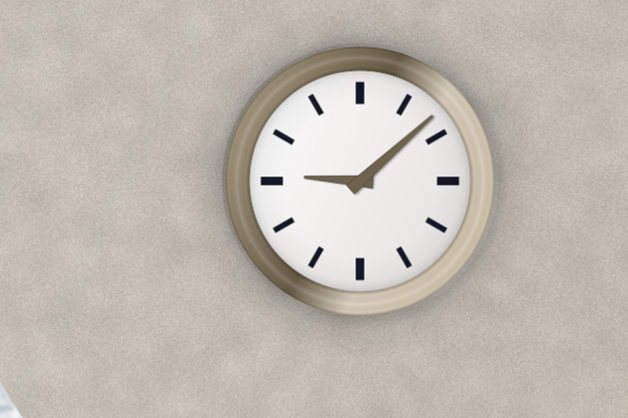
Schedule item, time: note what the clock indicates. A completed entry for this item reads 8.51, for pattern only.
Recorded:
9.08
